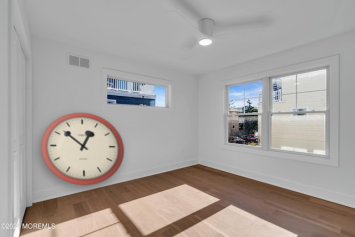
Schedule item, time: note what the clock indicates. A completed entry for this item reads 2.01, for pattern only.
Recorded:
12.52
